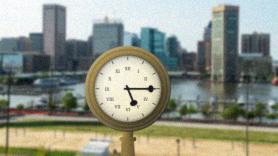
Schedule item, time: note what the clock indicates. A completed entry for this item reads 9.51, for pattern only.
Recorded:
5.15
